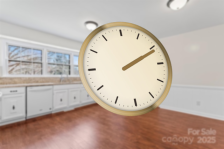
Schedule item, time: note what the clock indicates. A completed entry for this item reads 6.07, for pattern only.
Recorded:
2.11
